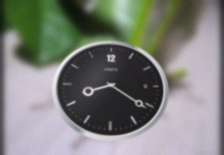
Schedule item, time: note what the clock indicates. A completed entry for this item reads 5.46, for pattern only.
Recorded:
8.21
